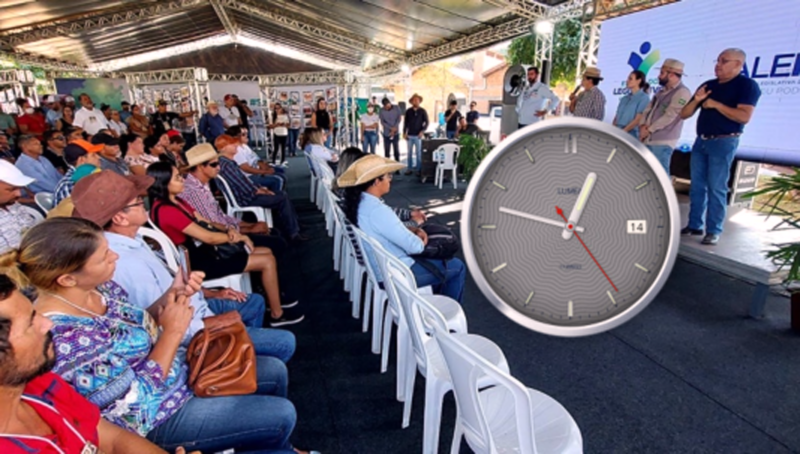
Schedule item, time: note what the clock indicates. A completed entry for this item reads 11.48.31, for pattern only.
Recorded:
12.47.24
